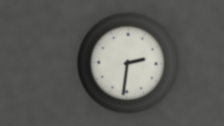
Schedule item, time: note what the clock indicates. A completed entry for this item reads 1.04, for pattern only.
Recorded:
2.31
